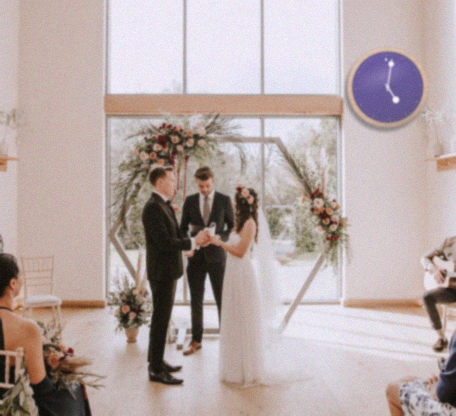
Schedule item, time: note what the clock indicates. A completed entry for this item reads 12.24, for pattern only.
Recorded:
5.02
